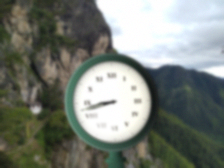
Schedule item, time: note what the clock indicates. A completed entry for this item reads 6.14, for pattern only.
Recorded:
8.43
